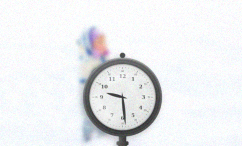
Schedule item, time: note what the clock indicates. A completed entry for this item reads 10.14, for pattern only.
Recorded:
9.29
